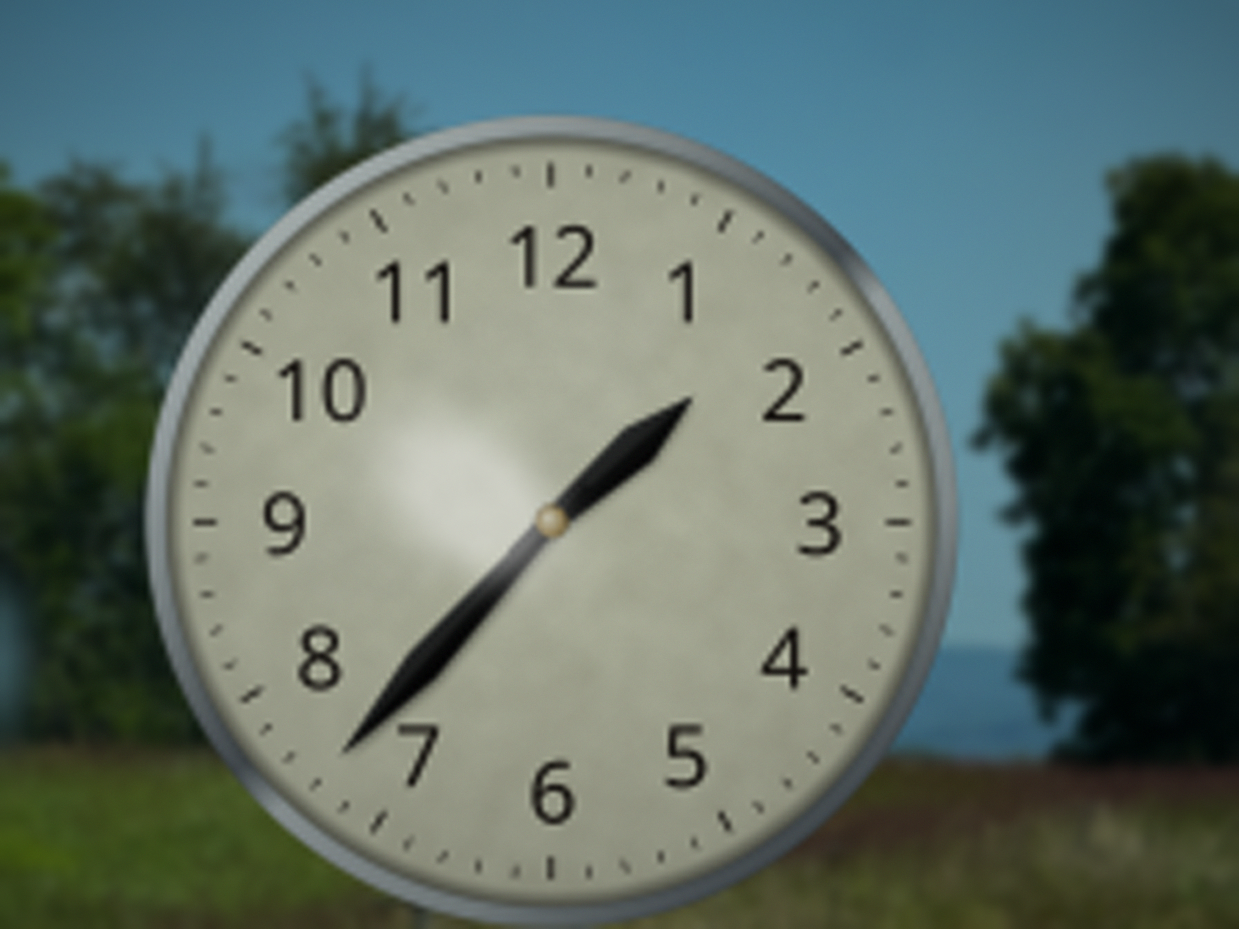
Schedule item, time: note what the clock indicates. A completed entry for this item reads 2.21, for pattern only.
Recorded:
1.37
